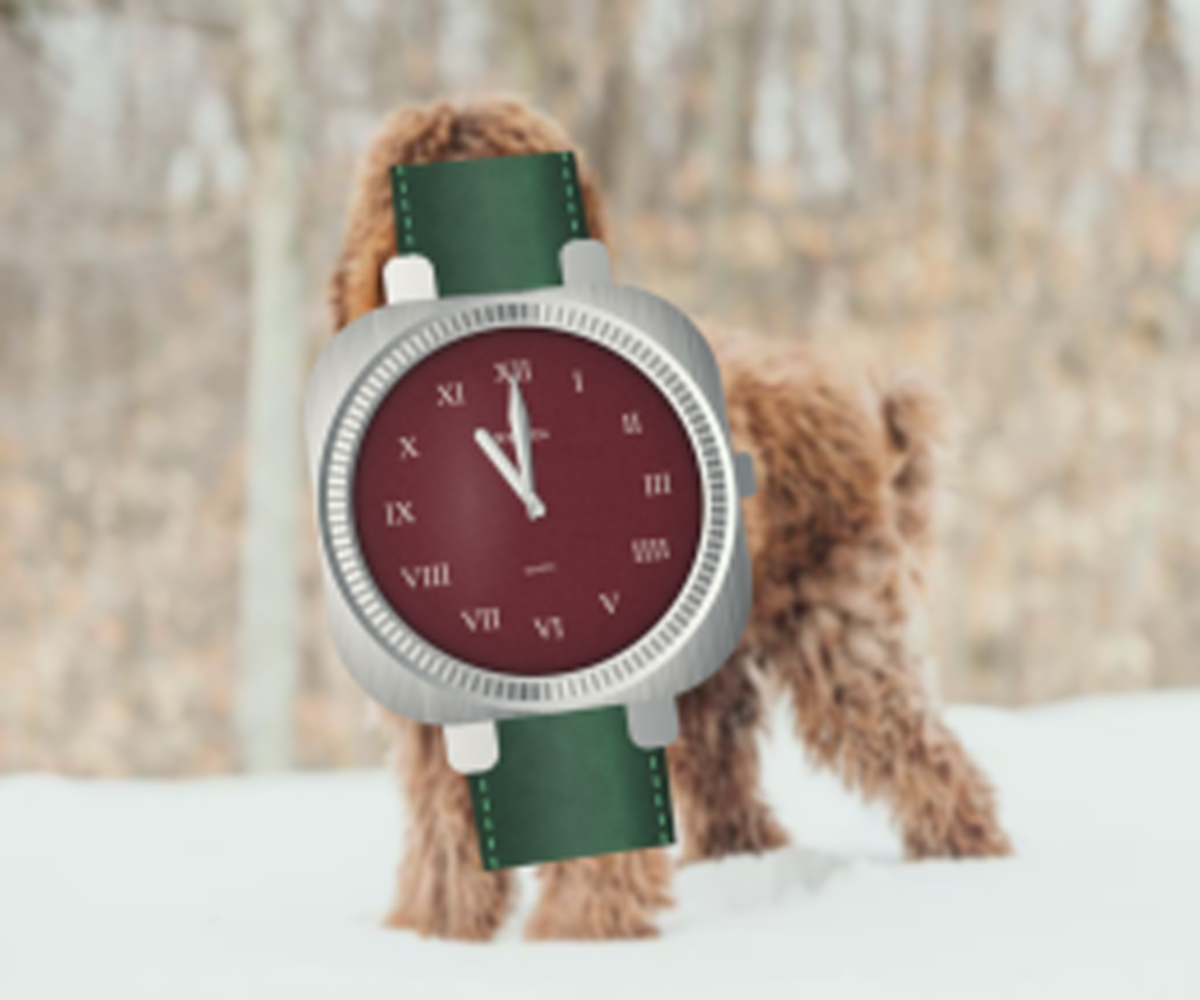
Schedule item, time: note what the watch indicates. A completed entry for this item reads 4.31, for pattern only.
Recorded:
11.00
